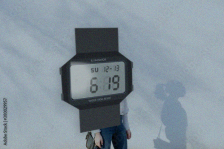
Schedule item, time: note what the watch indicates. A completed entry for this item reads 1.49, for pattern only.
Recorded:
6.19
